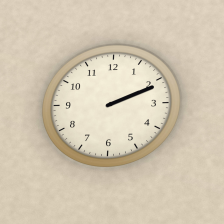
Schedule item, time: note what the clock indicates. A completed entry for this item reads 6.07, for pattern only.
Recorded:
2.11
